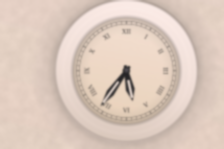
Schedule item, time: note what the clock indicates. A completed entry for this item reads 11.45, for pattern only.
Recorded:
5.36
